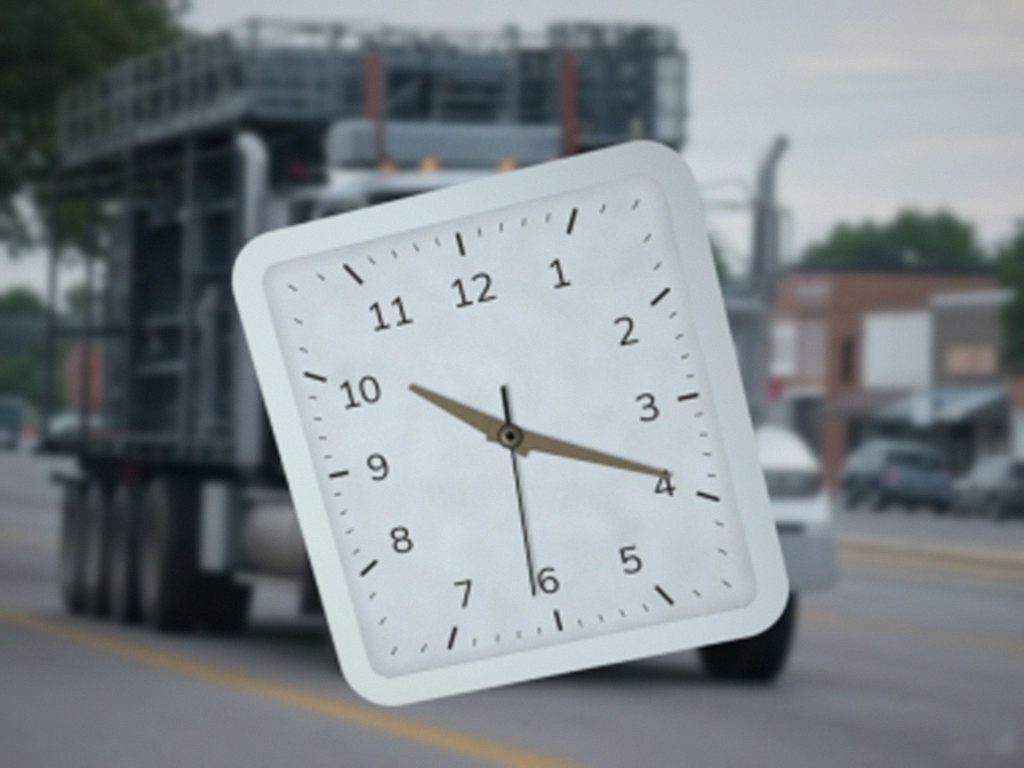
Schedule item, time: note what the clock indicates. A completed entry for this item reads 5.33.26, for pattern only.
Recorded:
10.19.31
